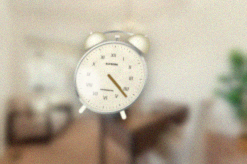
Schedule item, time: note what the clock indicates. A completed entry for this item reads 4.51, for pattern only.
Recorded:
4.22
